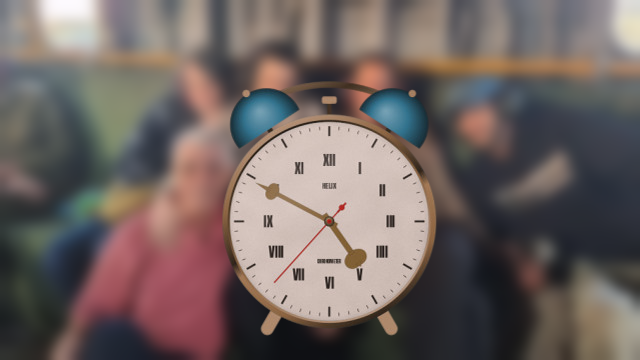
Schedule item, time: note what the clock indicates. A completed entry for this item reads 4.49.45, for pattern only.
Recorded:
4.49.37
